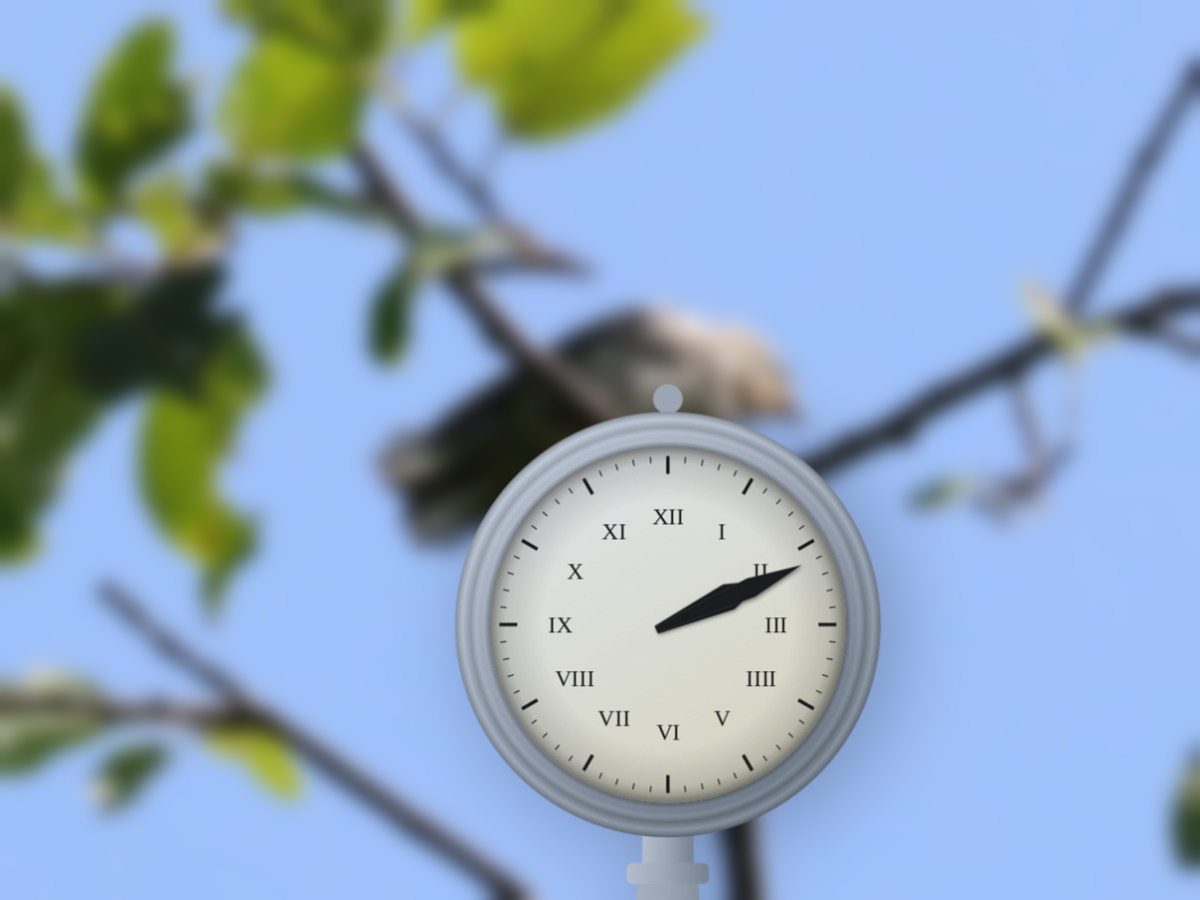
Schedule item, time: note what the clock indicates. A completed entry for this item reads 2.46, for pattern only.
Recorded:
2.11
